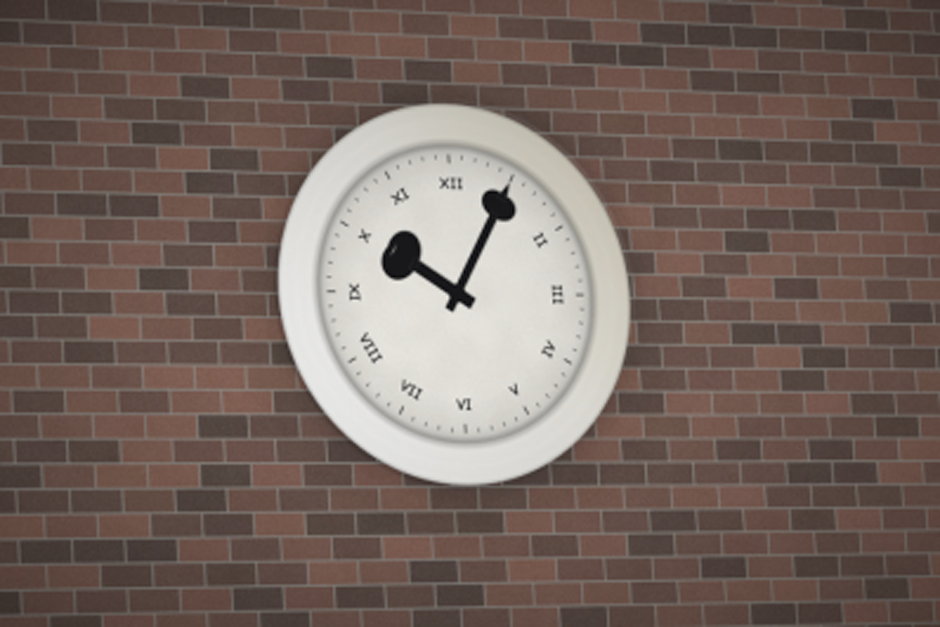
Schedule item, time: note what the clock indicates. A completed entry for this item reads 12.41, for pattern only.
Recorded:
10.05
